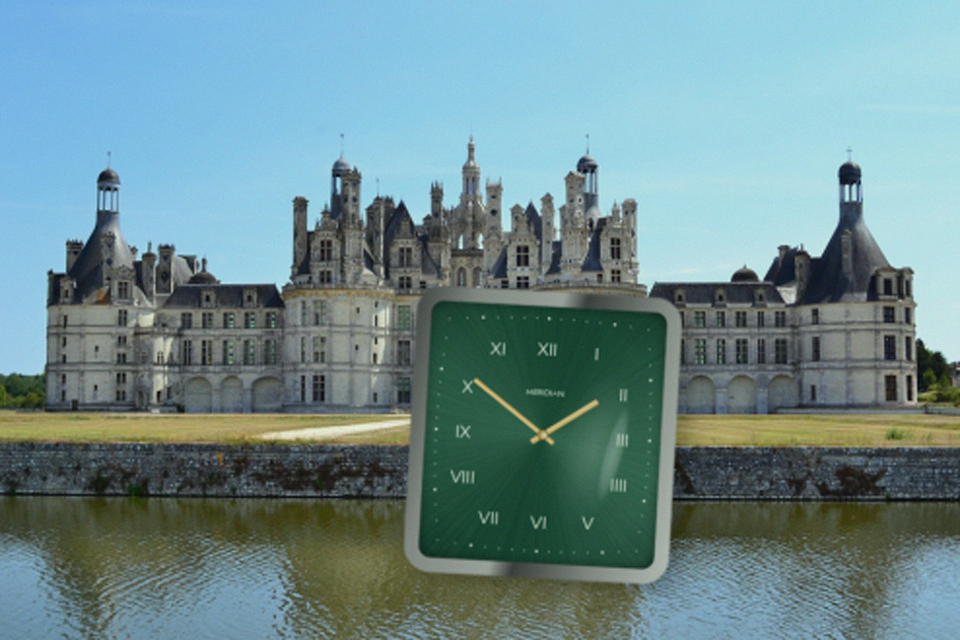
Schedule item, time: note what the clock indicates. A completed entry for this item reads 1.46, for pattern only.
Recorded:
1.51
